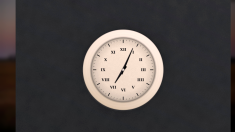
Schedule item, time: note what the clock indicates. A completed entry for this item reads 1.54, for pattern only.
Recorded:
7.04
